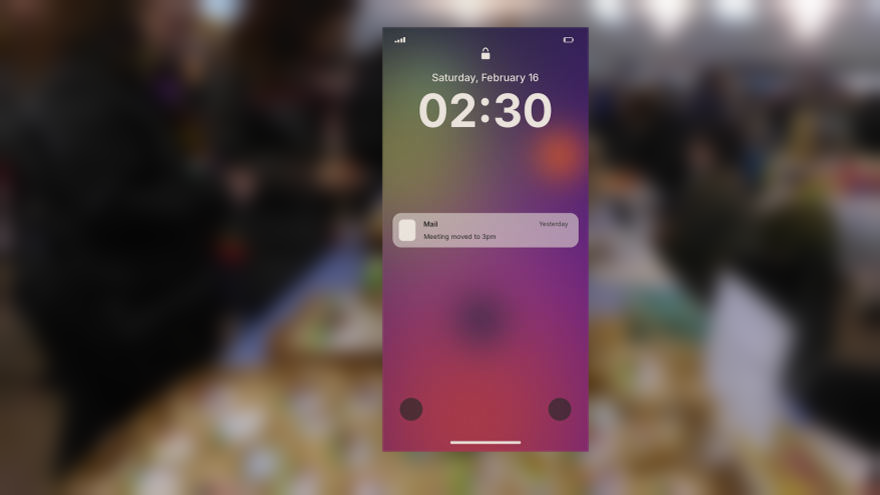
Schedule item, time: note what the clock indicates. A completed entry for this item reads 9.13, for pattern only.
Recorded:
2.30
